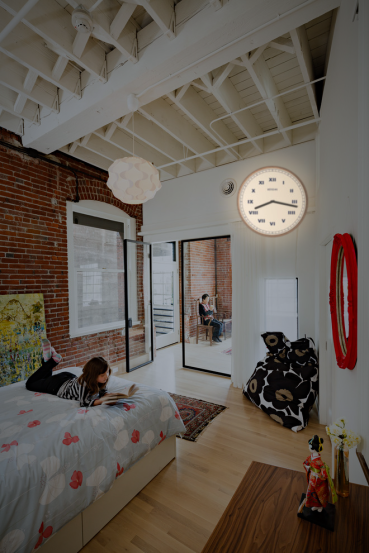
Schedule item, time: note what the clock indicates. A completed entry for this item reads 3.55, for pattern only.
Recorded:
8.17
